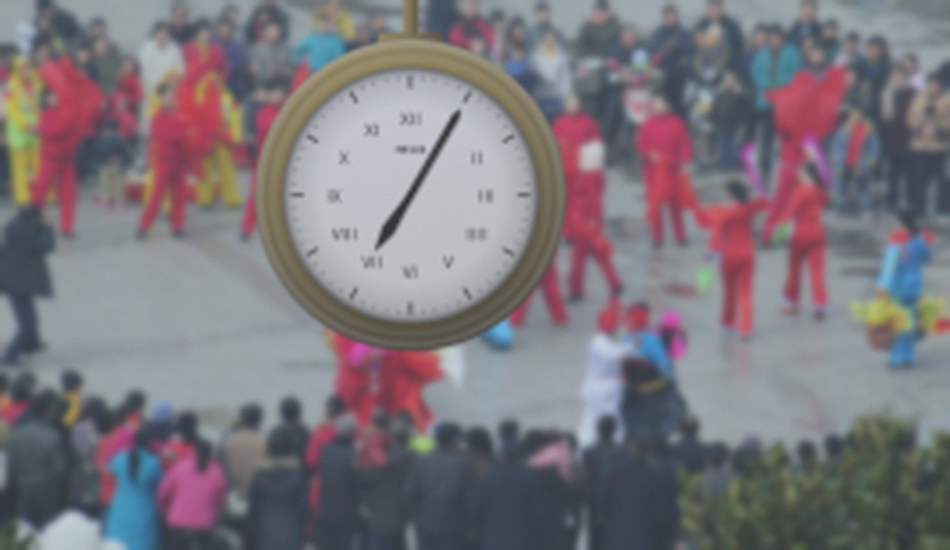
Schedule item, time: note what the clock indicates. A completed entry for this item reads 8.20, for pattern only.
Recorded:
7.05
